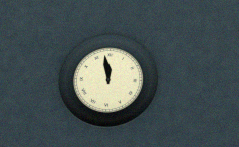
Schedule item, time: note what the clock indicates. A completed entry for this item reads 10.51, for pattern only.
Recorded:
11.58
